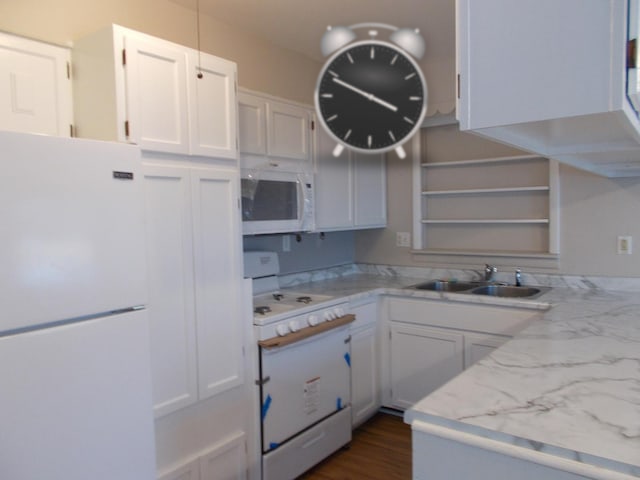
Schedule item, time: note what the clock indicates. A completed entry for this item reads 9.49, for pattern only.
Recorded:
3.49
